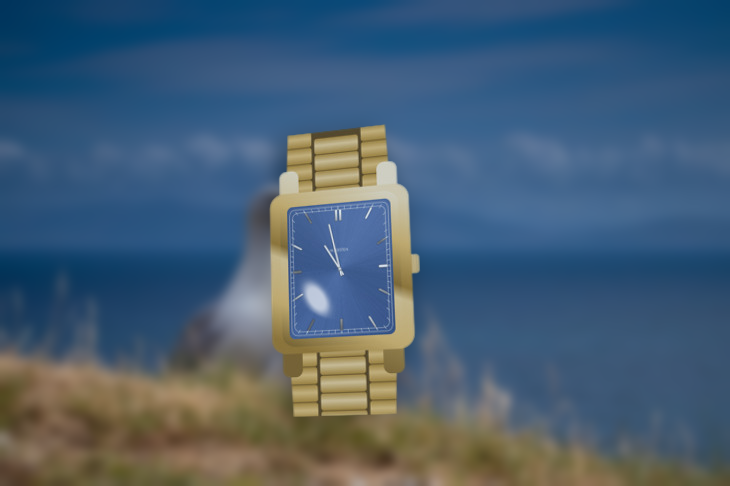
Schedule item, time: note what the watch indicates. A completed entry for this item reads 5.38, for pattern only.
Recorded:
10.58
